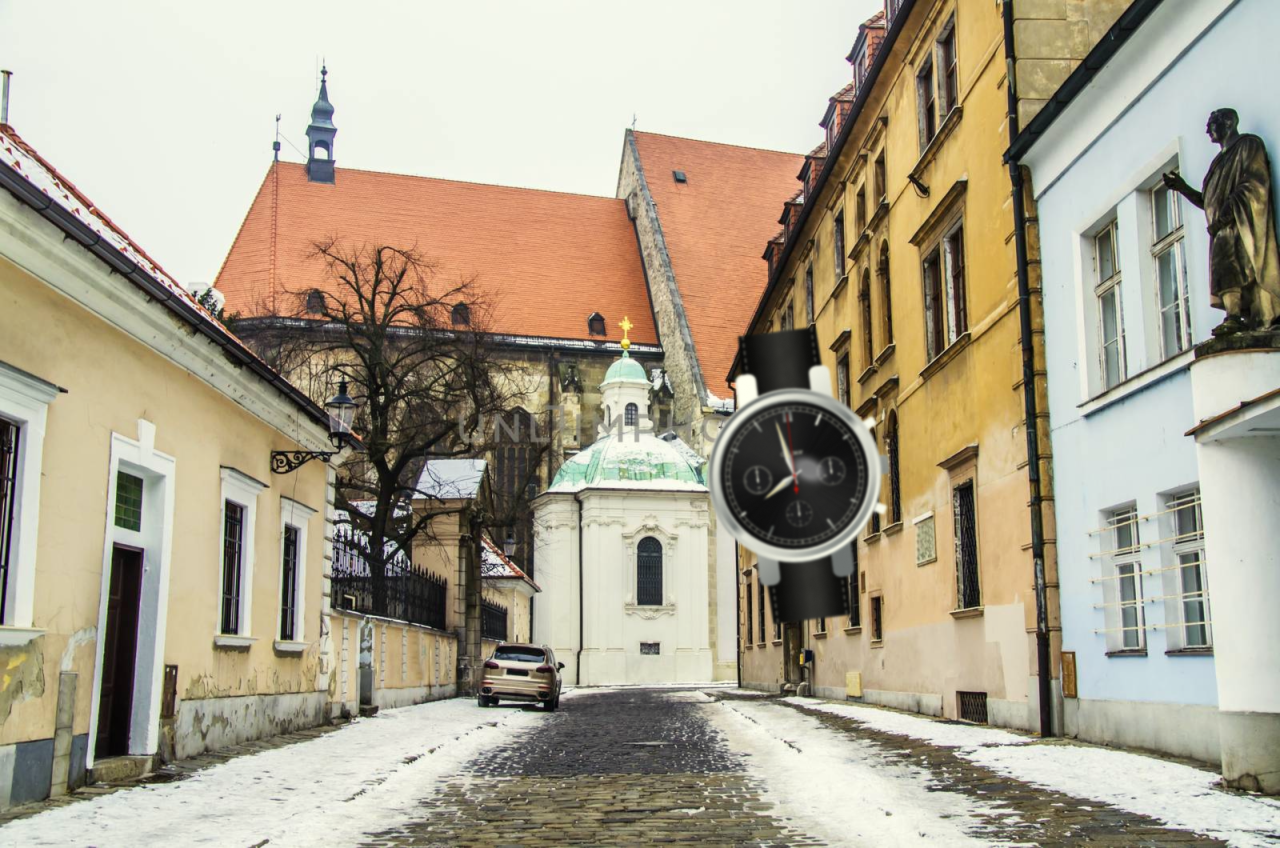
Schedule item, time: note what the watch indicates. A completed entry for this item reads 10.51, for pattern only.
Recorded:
7.58
